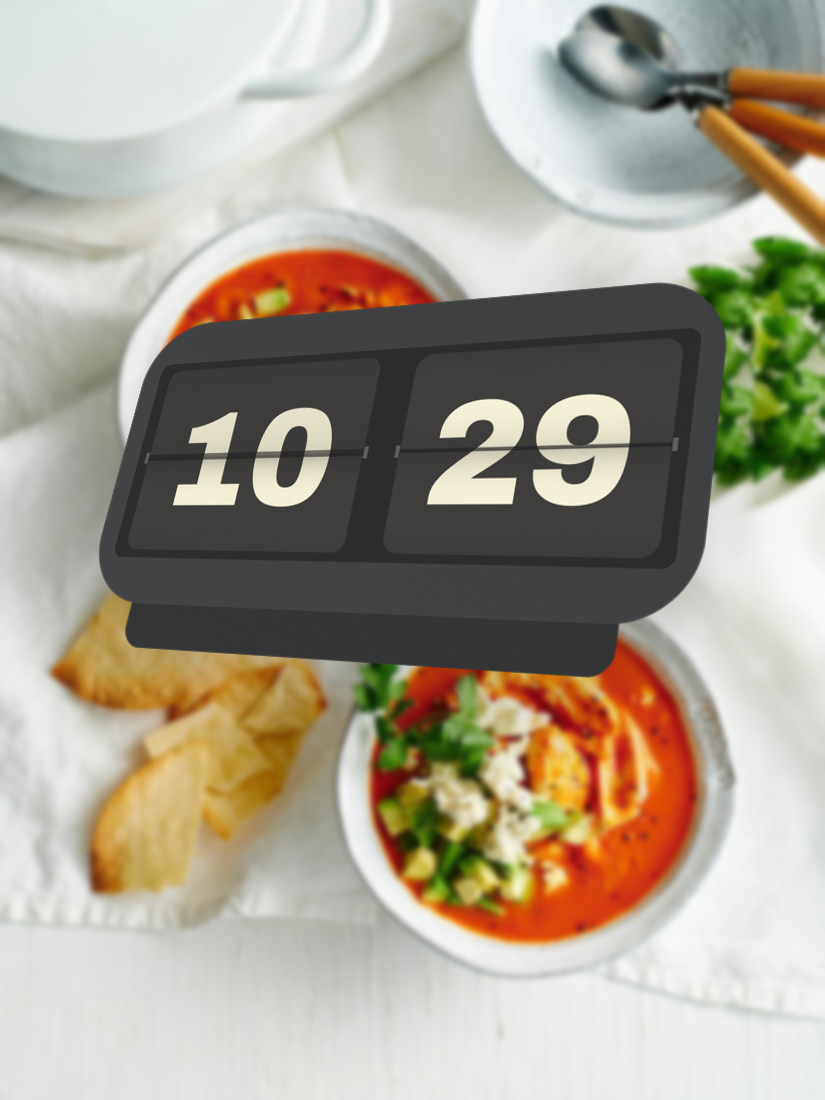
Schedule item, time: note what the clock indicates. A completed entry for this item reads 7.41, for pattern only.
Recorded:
10.29
